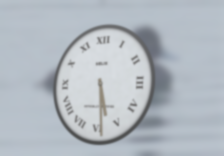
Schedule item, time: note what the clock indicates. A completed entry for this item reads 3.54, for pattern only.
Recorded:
5.29
